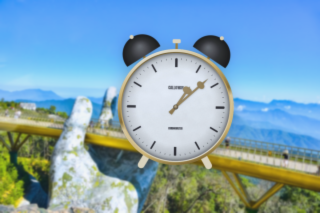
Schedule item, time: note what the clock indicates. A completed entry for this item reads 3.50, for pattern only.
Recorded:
1.08
